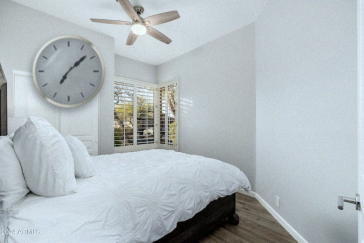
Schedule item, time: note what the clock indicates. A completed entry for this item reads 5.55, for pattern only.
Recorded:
7.08
